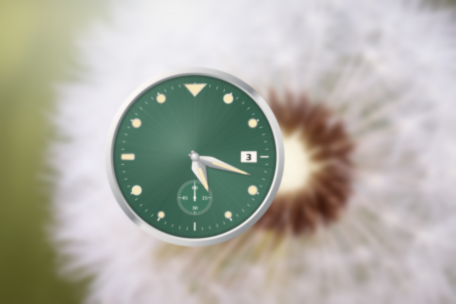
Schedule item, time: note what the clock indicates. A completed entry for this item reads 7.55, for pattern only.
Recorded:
5.18
